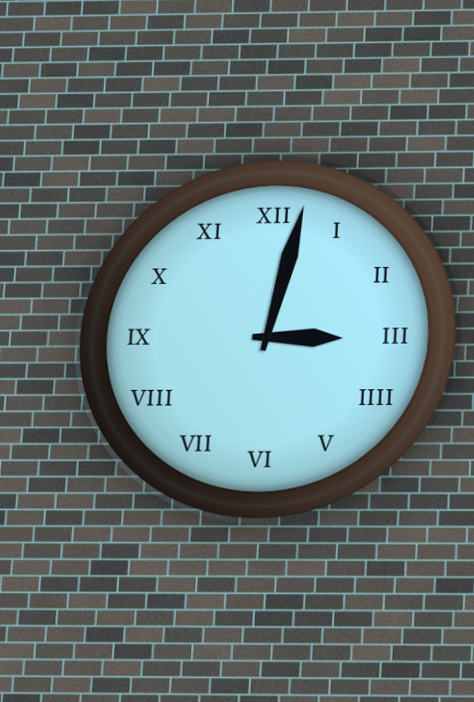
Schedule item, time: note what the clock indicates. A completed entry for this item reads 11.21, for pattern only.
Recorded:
3.02
